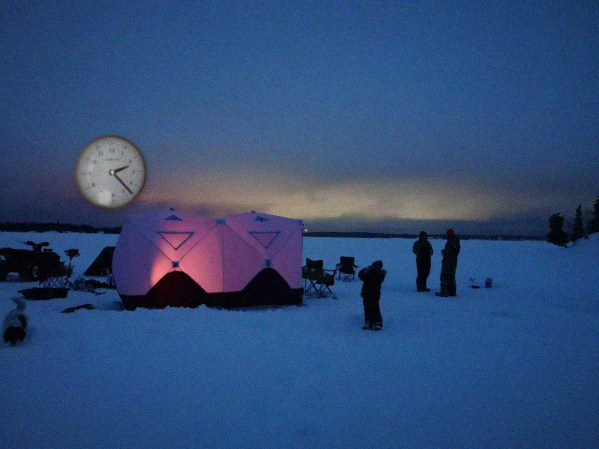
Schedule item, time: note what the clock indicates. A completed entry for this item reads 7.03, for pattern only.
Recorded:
2.23
